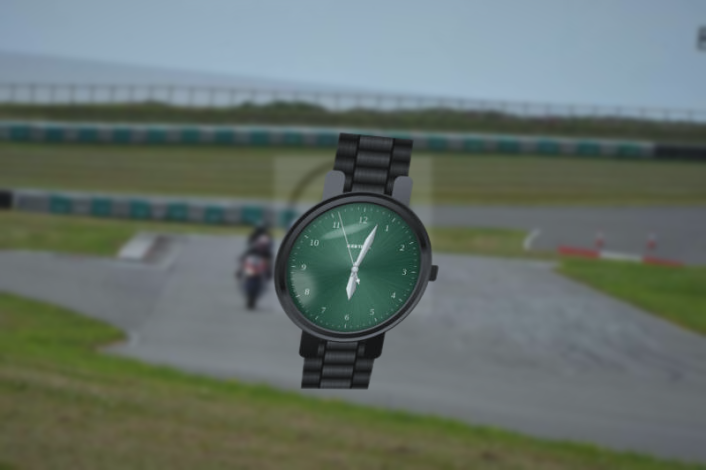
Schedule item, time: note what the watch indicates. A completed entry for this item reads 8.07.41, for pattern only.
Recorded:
6.02.56
